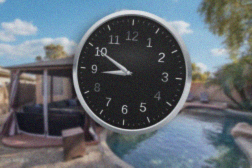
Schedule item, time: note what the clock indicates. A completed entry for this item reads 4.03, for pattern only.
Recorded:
8.50
